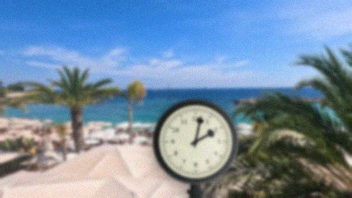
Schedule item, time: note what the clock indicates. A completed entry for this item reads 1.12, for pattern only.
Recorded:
2.02
